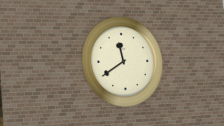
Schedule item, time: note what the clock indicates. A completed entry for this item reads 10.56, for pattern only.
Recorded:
11.40
